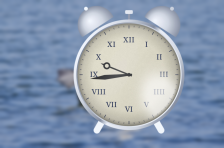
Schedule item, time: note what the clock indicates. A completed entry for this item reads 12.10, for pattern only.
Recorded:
9.44
